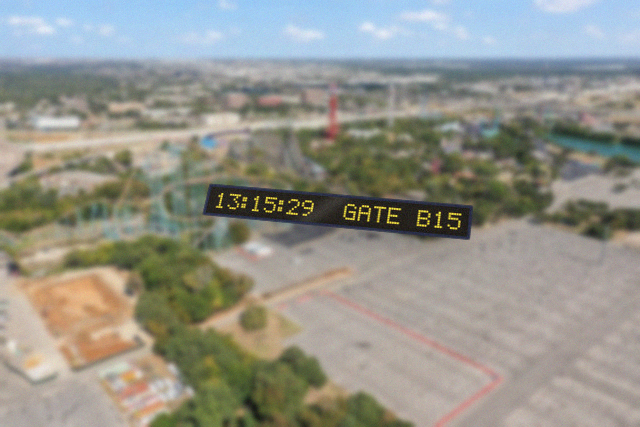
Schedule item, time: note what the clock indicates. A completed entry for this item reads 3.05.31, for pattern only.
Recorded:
13.15.29
